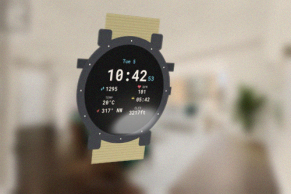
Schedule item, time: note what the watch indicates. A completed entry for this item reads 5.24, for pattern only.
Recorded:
10.42
